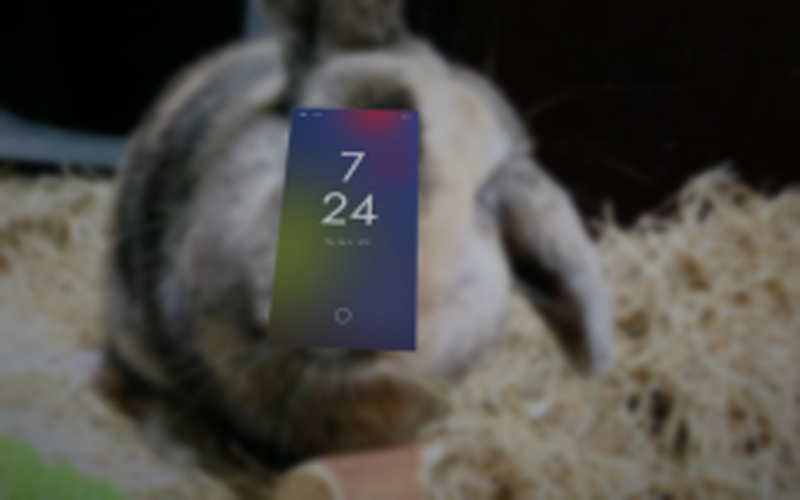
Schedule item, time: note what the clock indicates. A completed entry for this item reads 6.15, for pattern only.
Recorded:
7.24
